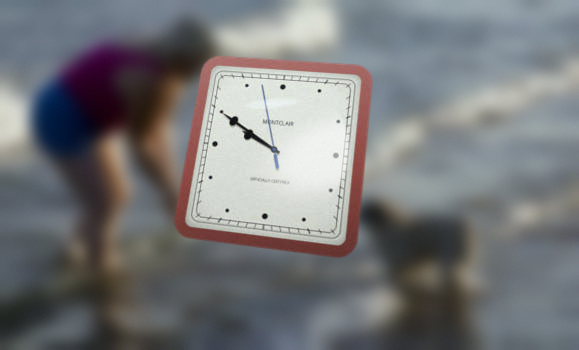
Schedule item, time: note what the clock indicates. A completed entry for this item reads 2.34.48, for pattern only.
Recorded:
9.49.57
